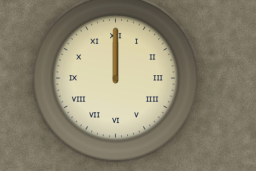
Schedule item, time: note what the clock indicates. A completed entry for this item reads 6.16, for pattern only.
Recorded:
12.00
